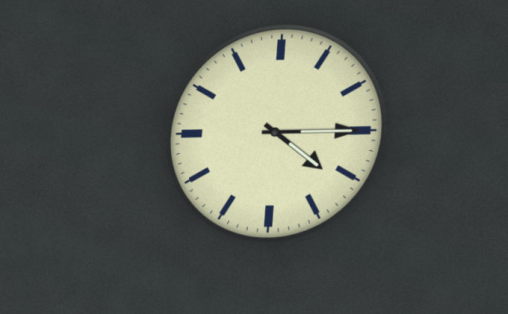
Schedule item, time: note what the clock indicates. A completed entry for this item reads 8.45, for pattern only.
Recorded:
4.15
